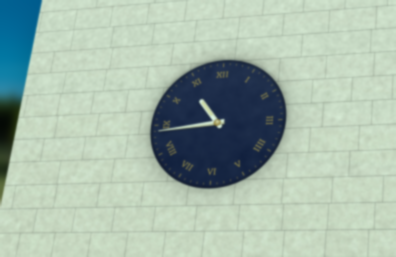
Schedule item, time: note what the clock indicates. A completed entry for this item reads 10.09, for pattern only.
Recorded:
10.44
